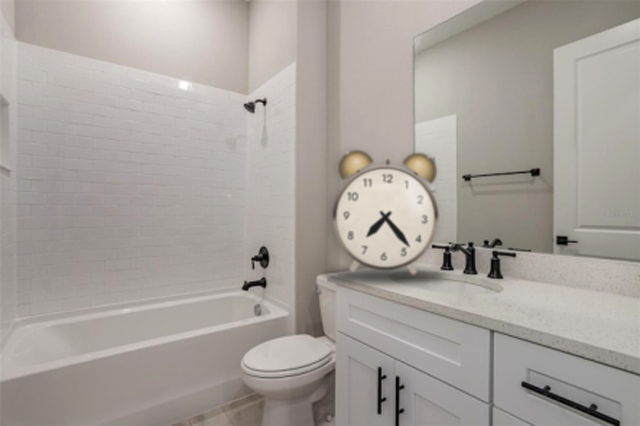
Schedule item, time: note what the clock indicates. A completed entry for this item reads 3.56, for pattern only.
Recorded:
7.23
